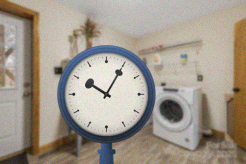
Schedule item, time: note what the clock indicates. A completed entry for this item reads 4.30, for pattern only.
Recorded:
10.05
